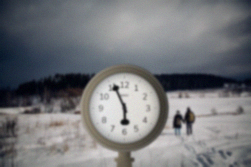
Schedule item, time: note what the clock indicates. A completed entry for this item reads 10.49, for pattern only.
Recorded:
5.56
